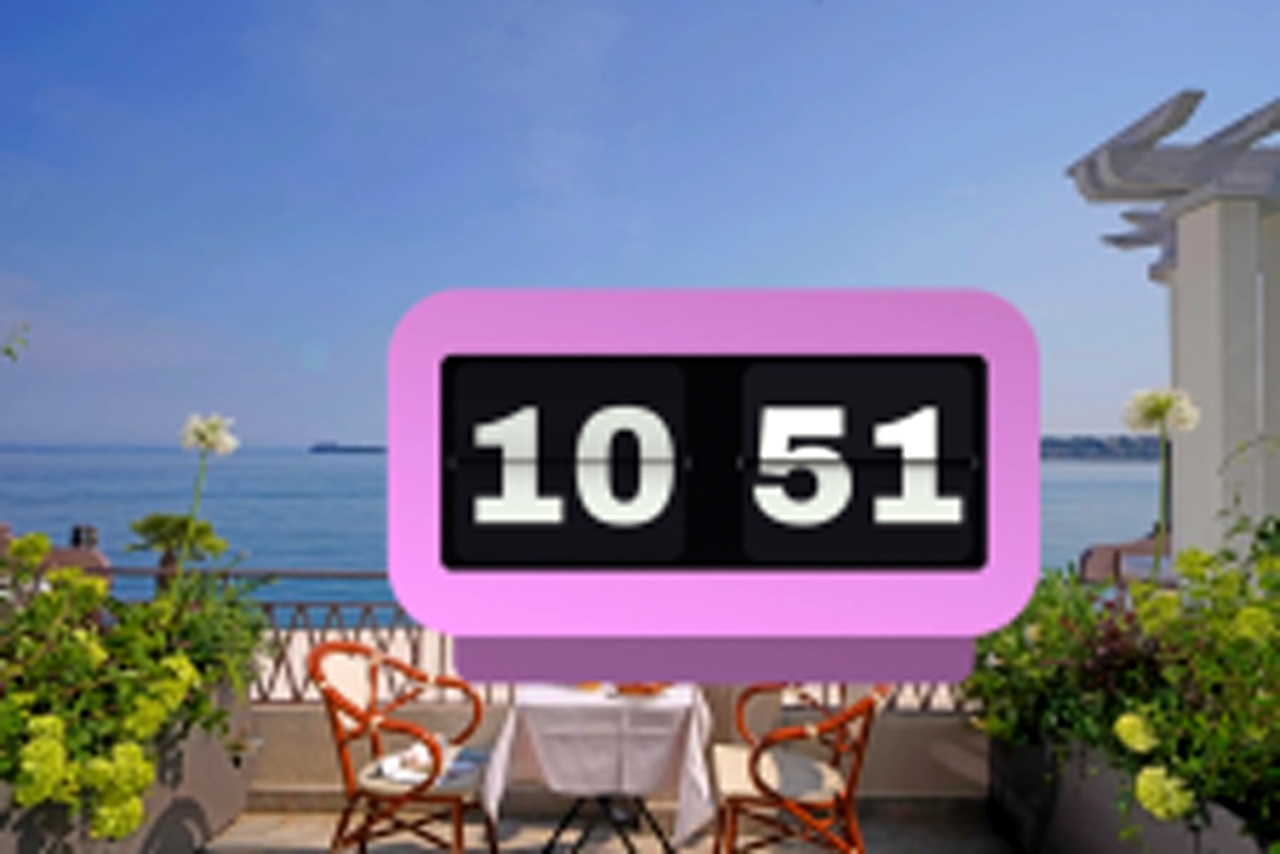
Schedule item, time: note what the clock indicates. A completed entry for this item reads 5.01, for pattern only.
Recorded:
10.51
